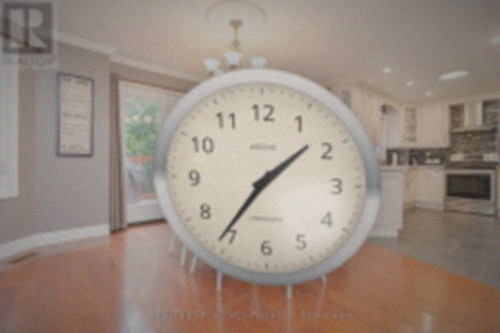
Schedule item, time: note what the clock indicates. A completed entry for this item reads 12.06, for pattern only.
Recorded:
1.36
